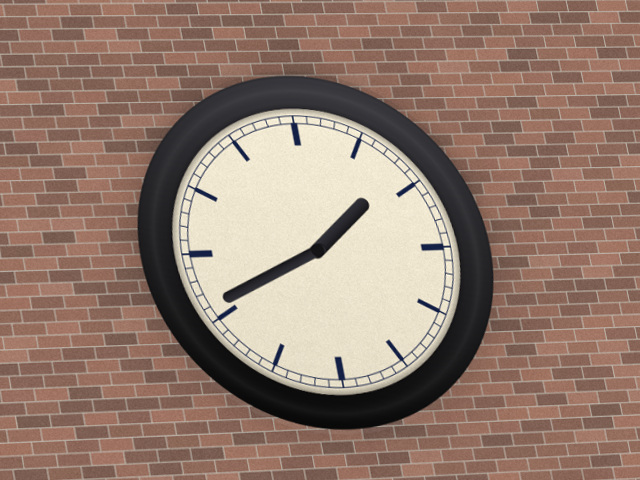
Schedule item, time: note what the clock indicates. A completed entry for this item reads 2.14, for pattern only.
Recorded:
1.41
